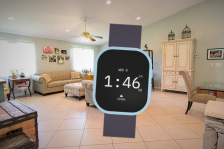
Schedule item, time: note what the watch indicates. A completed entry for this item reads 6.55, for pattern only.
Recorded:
1.46
